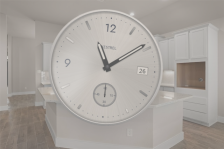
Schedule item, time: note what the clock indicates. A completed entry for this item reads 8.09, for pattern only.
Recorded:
11.09
